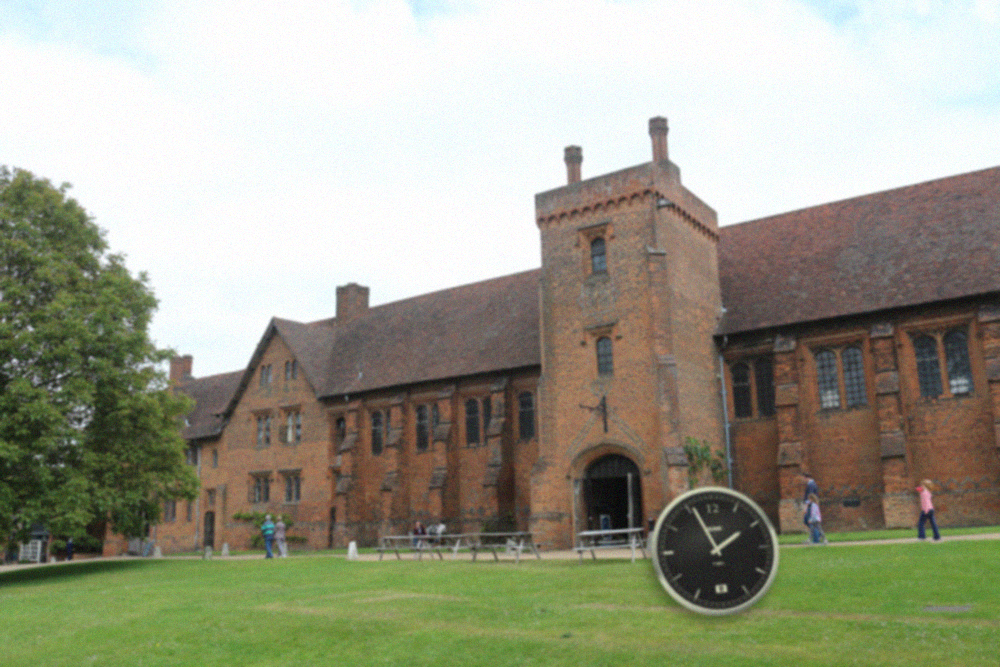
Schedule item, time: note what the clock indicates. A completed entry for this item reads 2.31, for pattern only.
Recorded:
1.56
